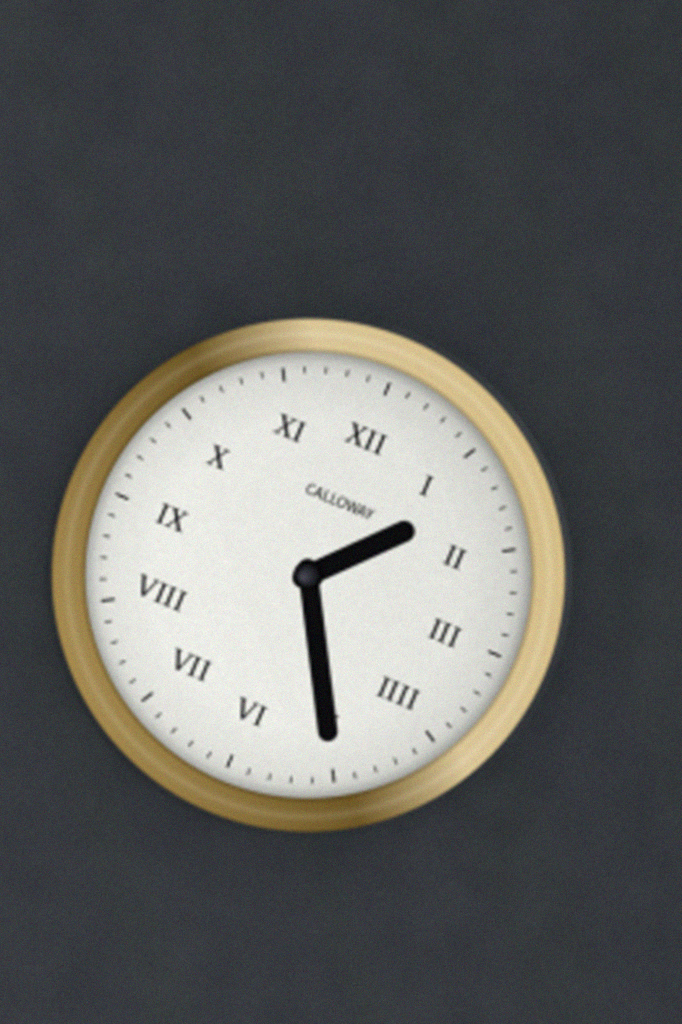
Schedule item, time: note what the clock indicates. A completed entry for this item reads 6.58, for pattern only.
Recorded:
1.25
